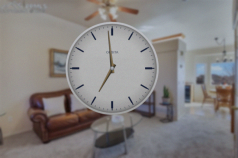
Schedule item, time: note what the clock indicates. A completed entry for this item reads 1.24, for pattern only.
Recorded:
6.59
